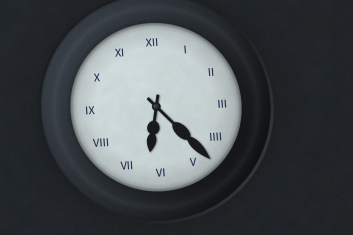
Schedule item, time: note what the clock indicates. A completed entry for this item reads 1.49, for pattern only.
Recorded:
6.23
